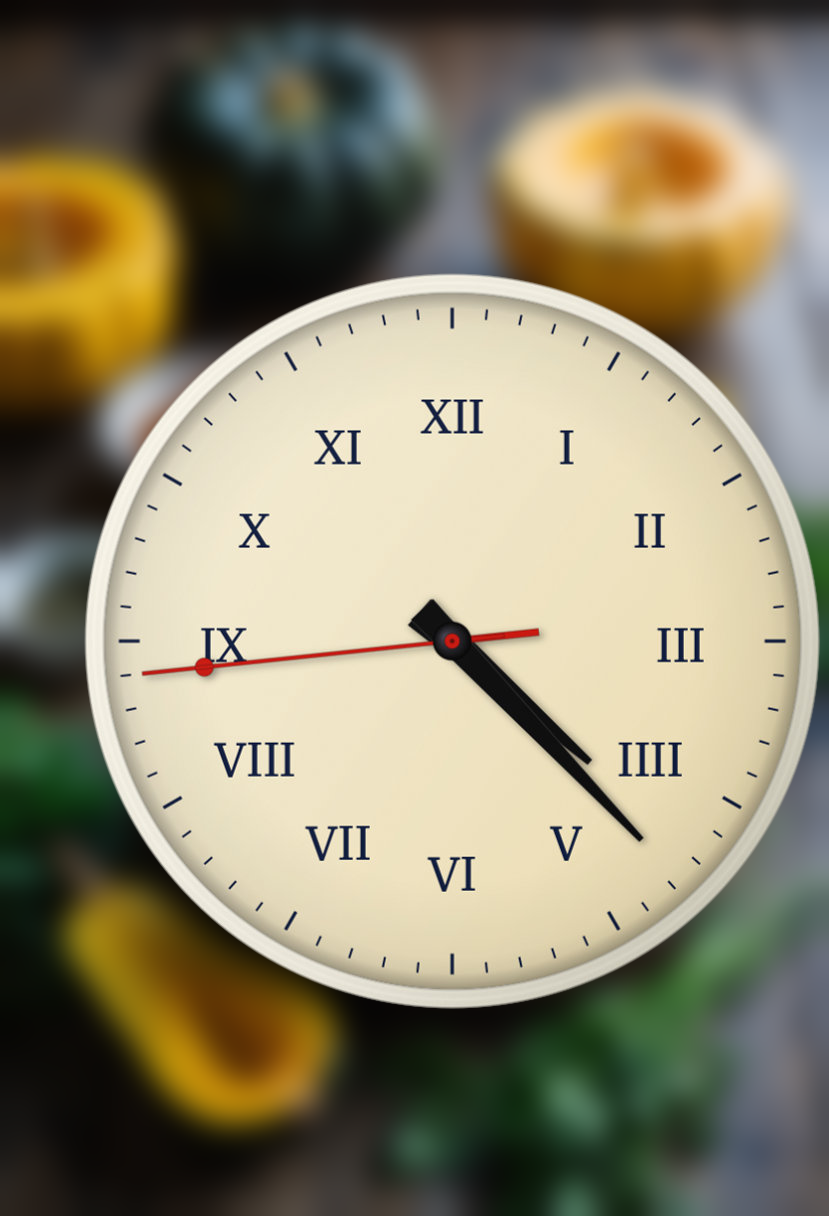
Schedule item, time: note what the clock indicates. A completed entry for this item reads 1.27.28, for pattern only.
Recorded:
4.22.44
